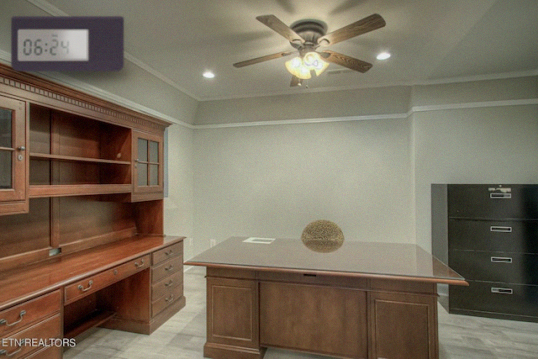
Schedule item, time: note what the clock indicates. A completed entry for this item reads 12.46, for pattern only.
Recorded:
6.24
